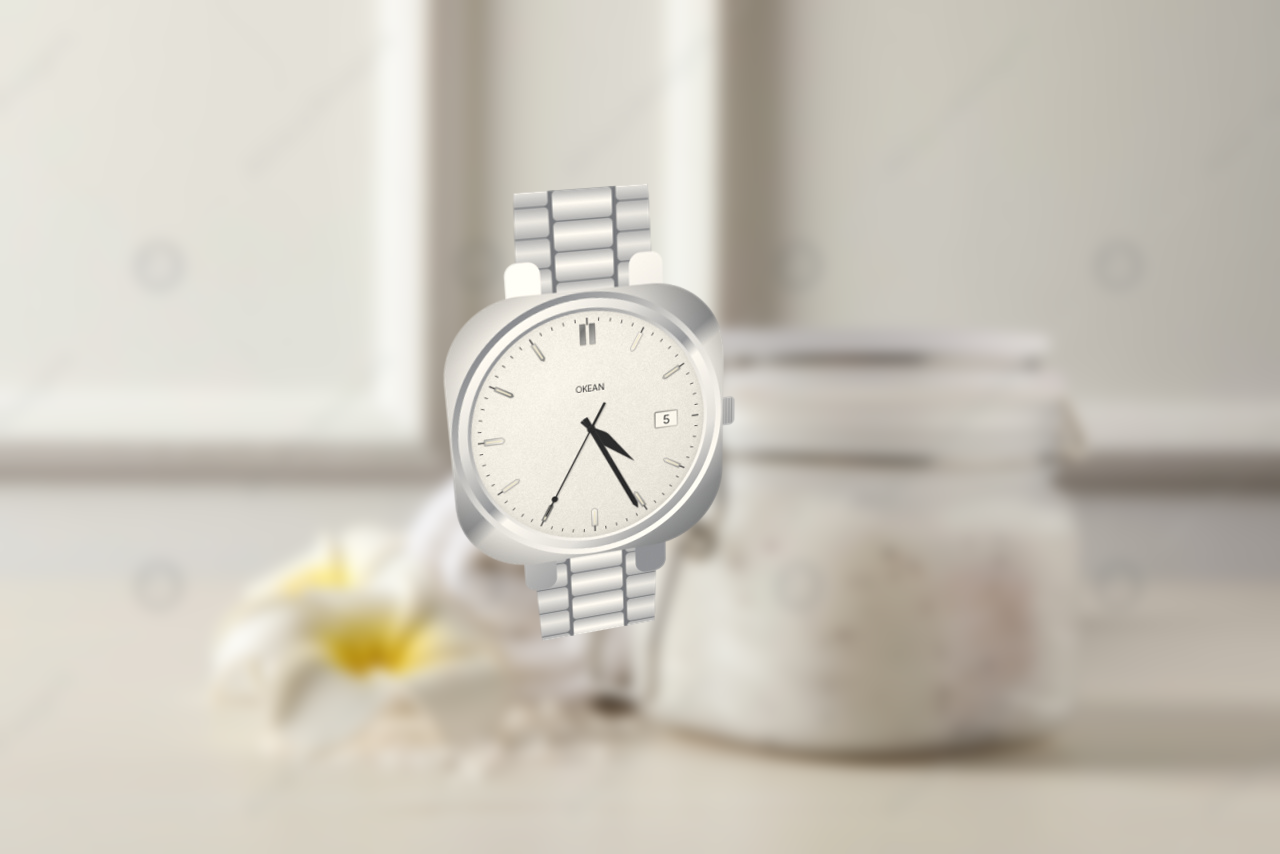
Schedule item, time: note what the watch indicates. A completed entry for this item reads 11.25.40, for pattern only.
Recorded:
4.25.35
